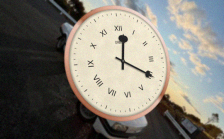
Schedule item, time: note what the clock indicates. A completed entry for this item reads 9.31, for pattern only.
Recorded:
12.20
